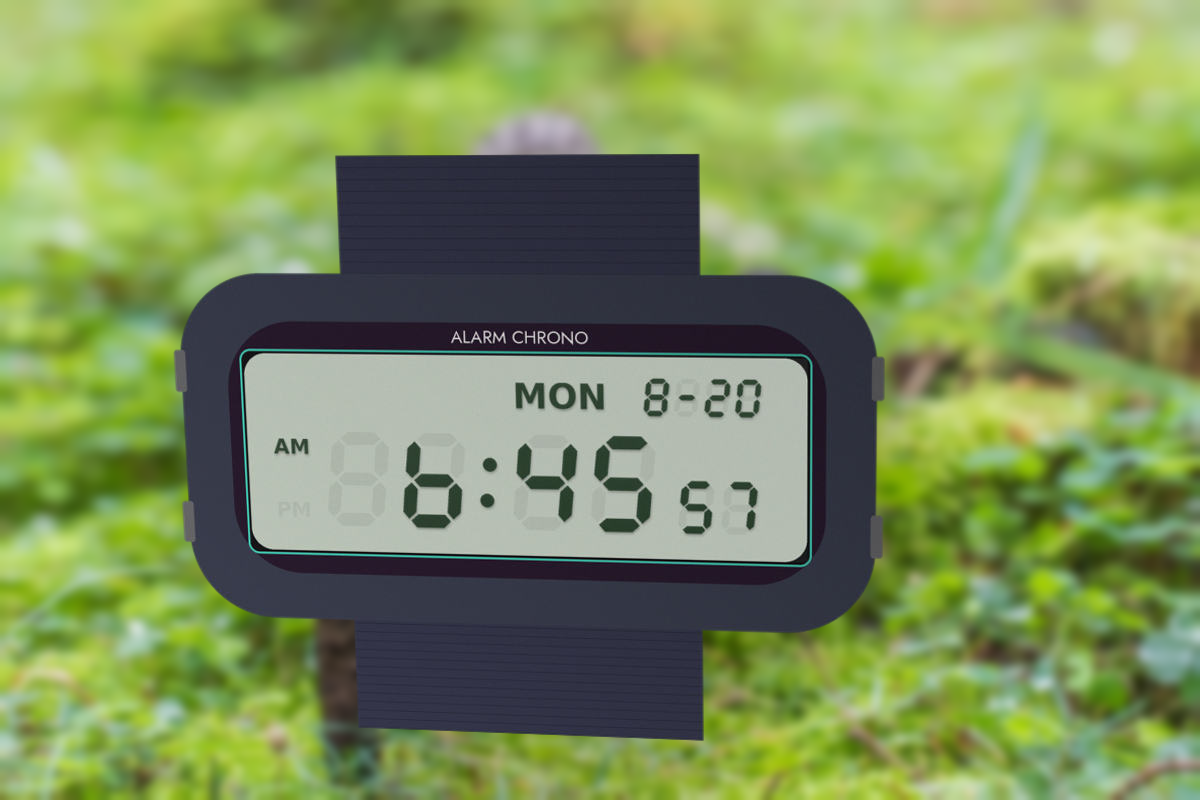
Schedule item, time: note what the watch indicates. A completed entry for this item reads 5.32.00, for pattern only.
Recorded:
6.45.57
